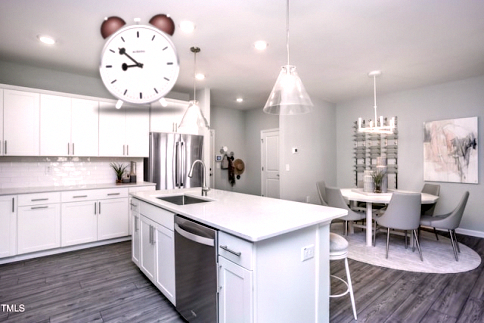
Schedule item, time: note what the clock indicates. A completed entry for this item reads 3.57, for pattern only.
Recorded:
8.52
